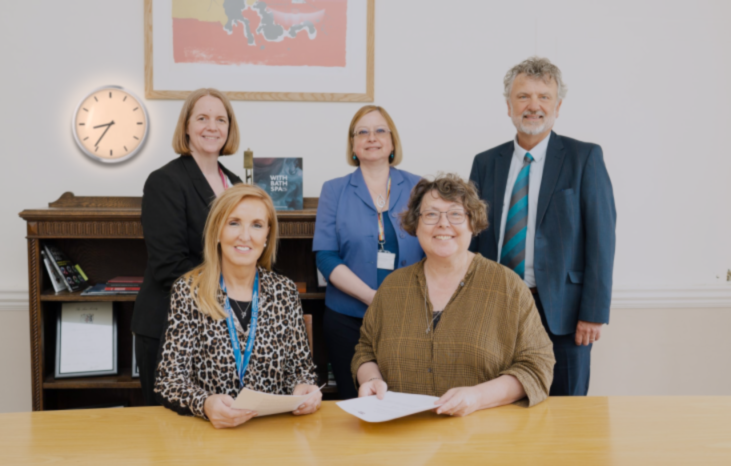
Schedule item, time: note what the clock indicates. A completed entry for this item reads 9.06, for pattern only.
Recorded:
8.36
